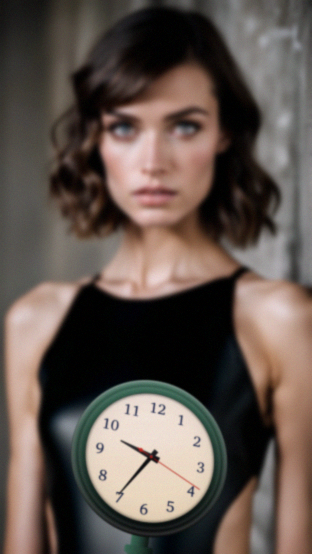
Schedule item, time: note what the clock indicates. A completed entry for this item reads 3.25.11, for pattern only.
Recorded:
9.35.19
